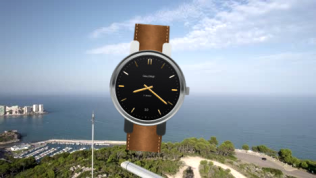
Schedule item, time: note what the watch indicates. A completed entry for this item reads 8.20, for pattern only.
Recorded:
8.21
